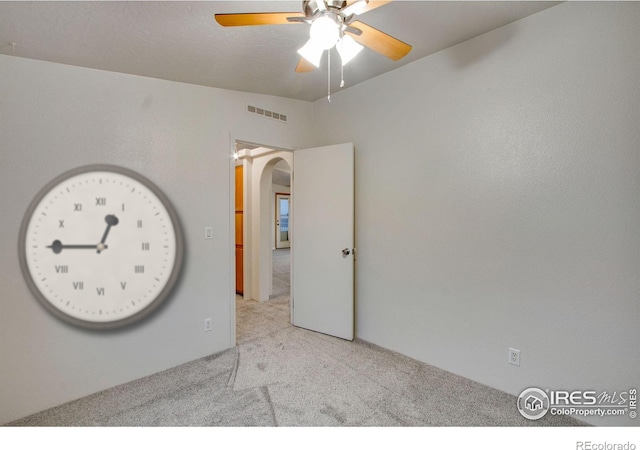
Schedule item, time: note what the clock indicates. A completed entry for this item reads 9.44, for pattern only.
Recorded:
12.45
